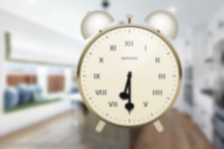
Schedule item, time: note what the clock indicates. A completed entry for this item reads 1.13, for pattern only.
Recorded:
6.30
